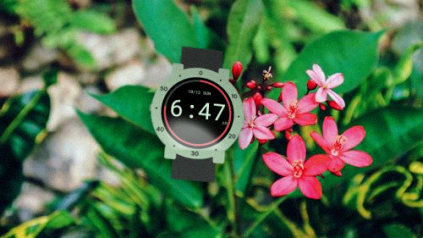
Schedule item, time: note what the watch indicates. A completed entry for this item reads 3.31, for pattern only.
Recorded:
6.47
